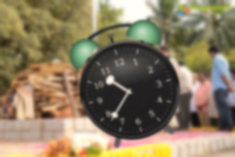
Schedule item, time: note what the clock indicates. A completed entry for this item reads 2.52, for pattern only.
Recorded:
10.38
